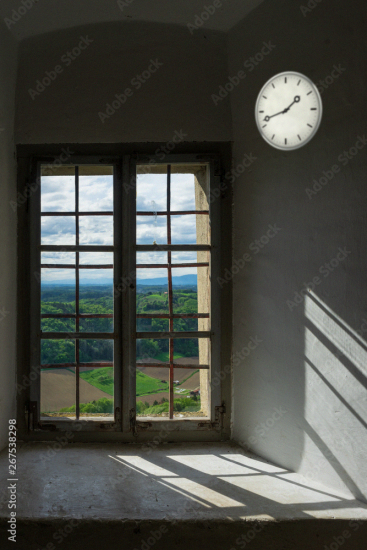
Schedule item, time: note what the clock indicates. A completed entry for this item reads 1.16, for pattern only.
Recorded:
1.42
